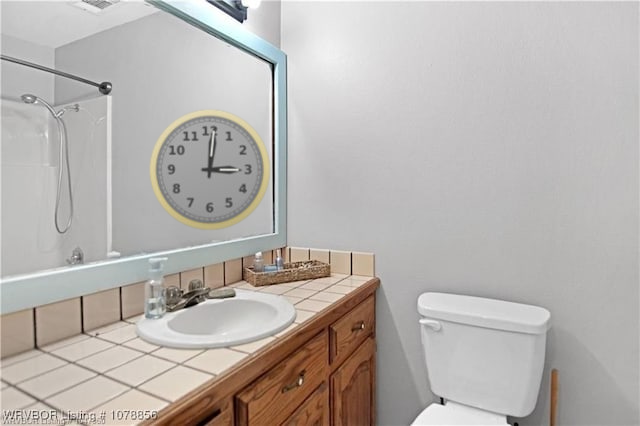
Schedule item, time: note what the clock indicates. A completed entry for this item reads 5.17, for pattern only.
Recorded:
3.01
